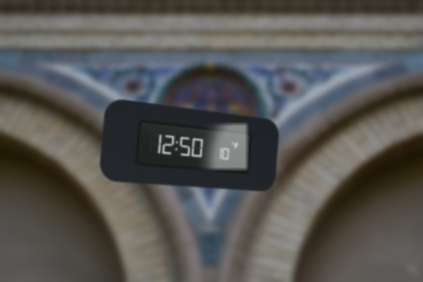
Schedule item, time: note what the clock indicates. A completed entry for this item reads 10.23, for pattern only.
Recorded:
12.50
